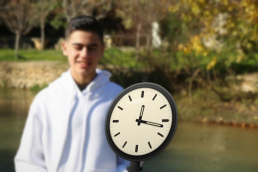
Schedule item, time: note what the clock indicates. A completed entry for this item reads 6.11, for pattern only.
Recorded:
12.17
